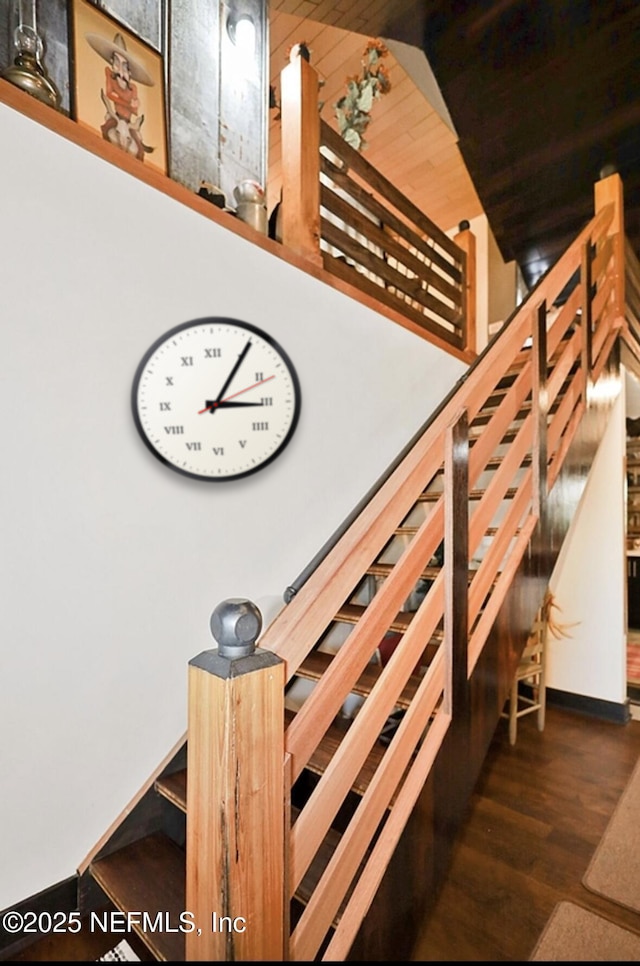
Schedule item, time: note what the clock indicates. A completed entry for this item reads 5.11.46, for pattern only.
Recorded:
3.05.11
